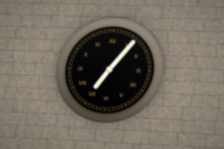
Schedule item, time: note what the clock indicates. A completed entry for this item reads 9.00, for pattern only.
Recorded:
7.06
